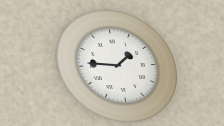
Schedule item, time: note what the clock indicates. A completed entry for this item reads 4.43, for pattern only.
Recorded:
1.46
